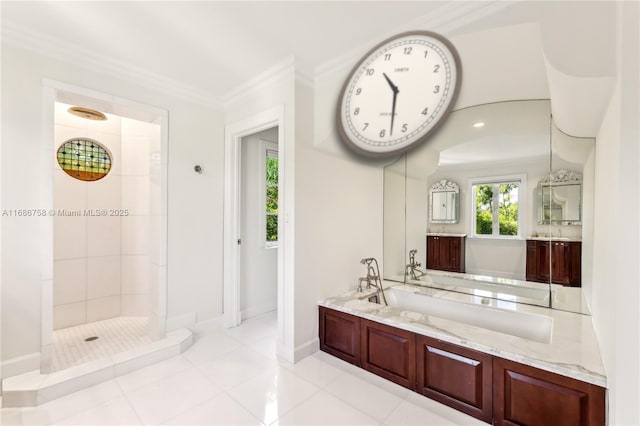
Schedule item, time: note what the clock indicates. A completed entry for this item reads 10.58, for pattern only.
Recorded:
10.28
